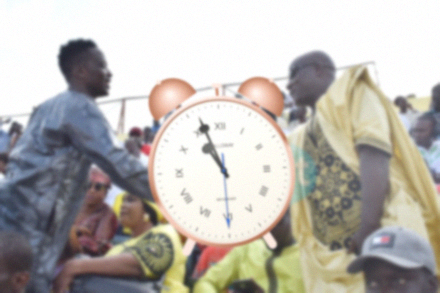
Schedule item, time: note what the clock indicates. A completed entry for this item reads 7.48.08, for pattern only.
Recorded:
10.56.30
